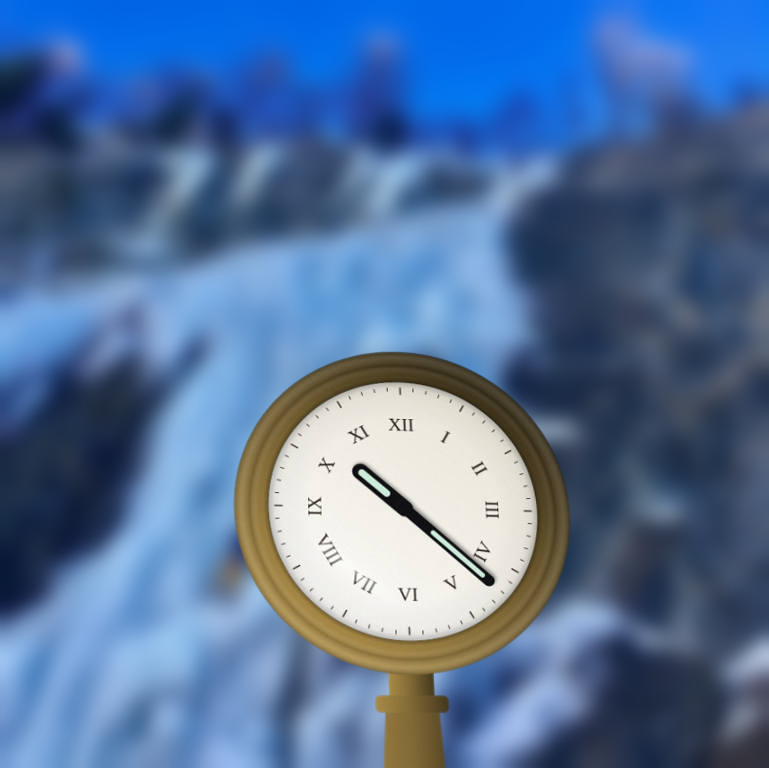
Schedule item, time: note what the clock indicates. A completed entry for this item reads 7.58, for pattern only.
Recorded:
10.22
